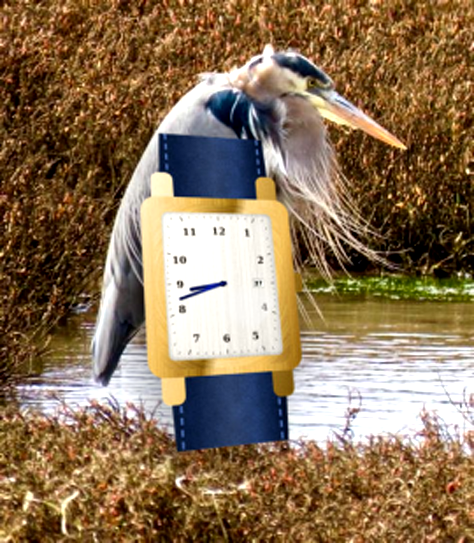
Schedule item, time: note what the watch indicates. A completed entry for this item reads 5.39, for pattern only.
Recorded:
8.42
